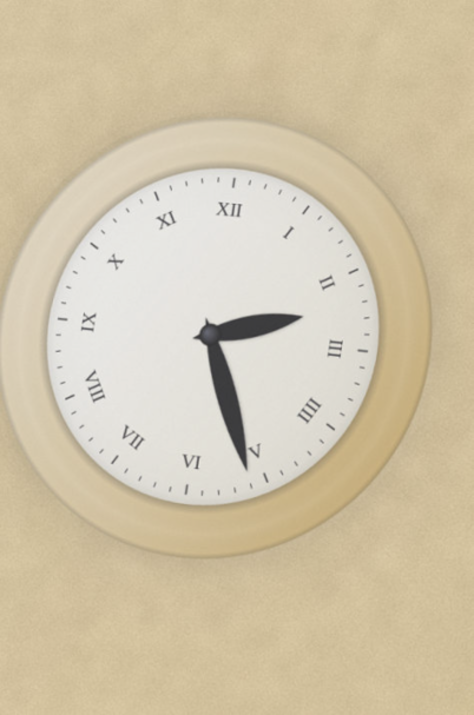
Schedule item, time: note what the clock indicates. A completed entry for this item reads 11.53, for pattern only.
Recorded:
2.26
